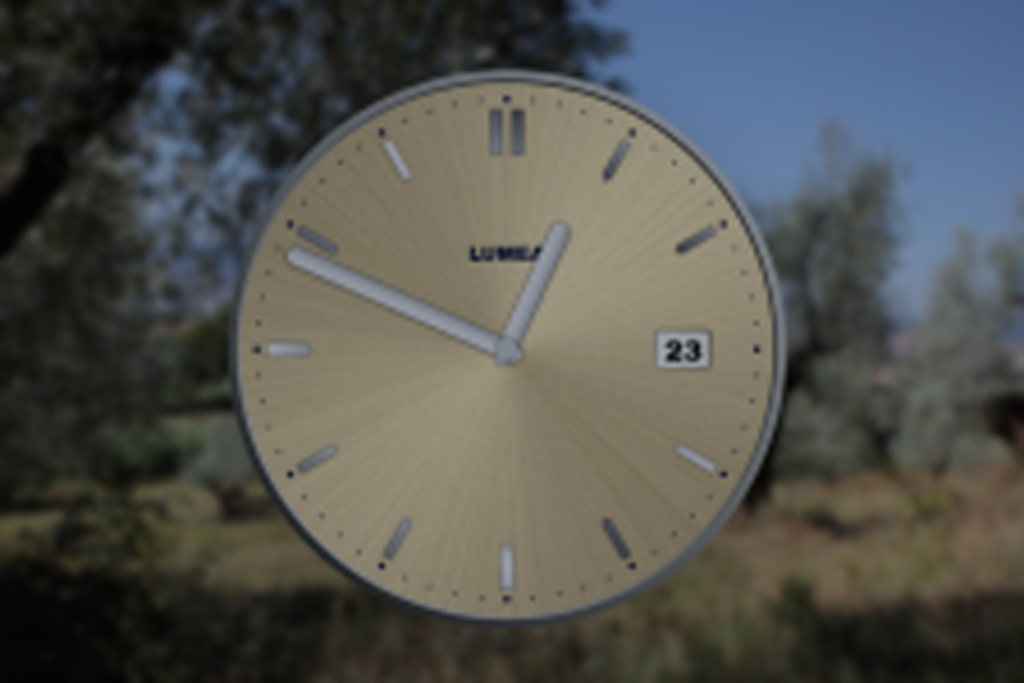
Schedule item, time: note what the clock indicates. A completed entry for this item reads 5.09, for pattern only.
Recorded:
12.49
